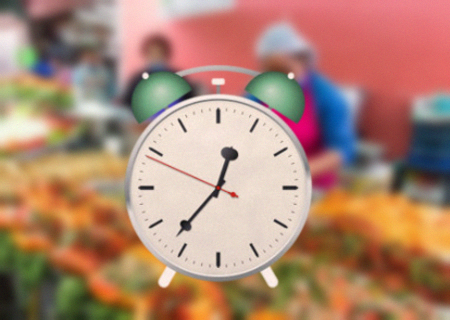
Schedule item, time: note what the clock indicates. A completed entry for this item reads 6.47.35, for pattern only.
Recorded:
12.36.49
